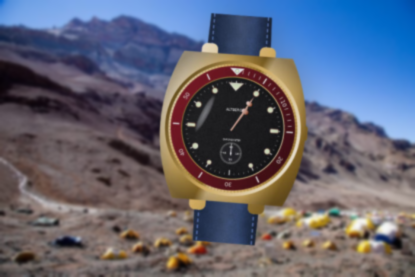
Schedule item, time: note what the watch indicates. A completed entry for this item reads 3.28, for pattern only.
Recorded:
1.05
